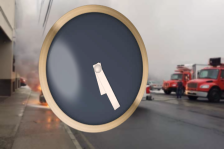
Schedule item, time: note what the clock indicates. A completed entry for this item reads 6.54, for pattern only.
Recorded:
5.25
